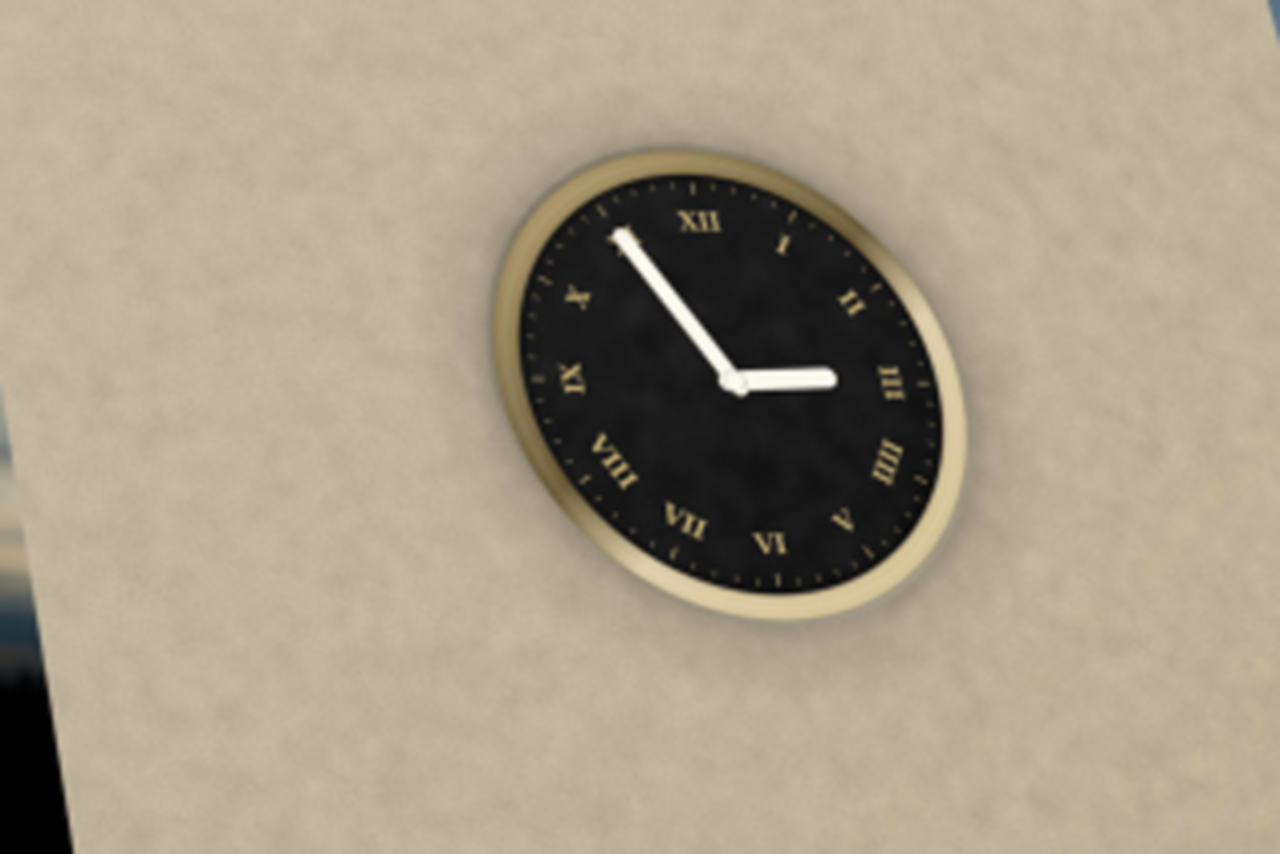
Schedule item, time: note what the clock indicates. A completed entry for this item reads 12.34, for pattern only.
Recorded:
2.55
